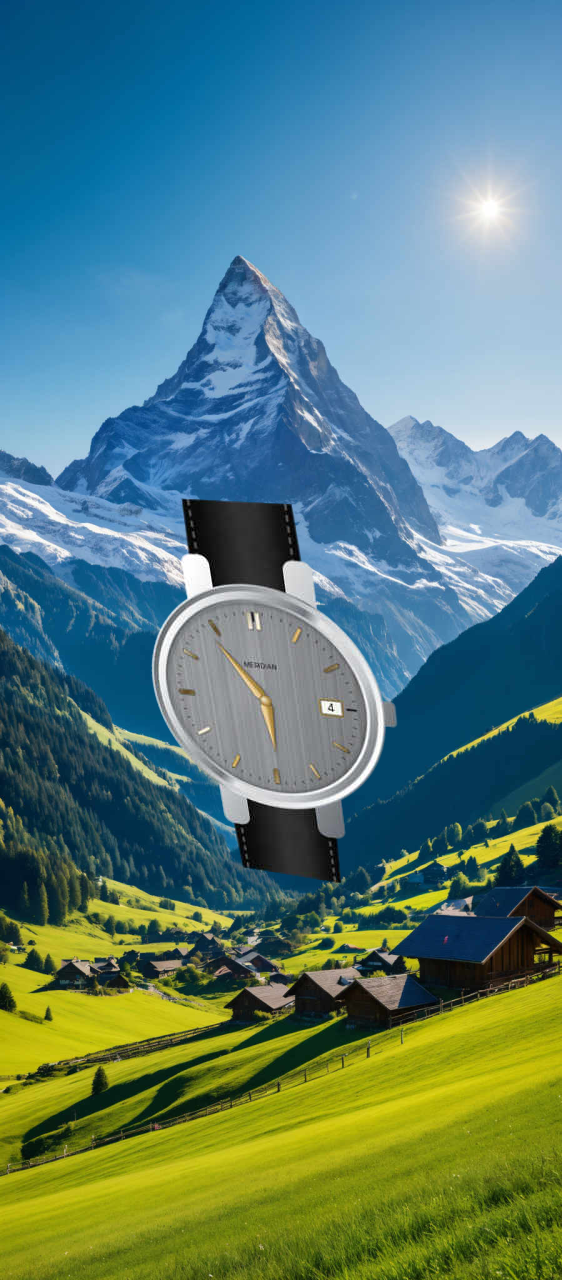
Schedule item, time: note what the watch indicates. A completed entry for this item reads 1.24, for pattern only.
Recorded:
5.54
